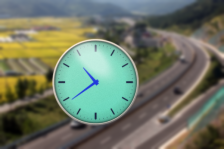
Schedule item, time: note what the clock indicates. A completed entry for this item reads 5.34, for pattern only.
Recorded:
10.39
